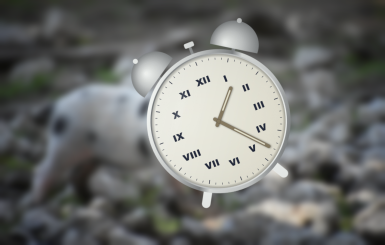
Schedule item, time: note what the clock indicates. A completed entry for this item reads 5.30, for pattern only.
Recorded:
1.23
